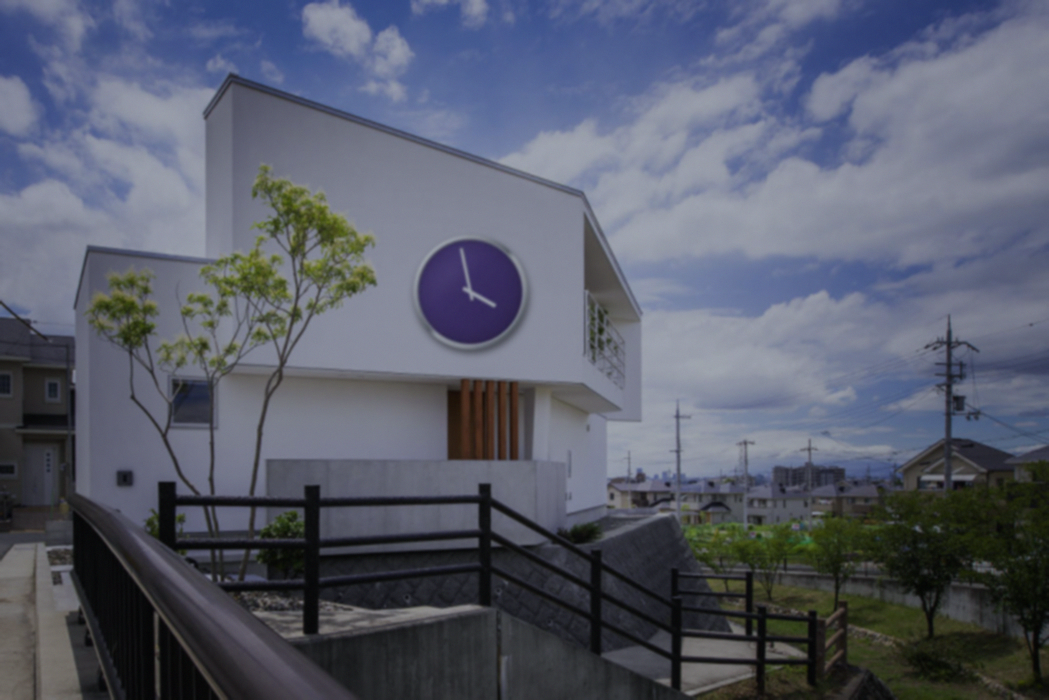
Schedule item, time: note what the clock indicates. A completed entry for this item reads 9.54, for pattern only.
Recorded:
3.58
